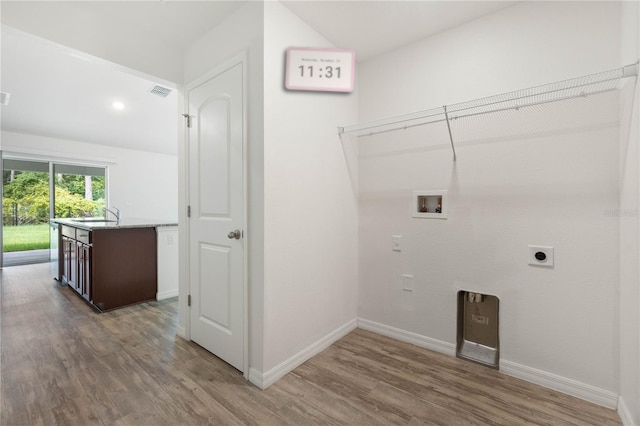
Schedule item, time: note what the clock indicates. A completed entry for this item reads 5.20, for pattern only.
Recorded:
11.31
